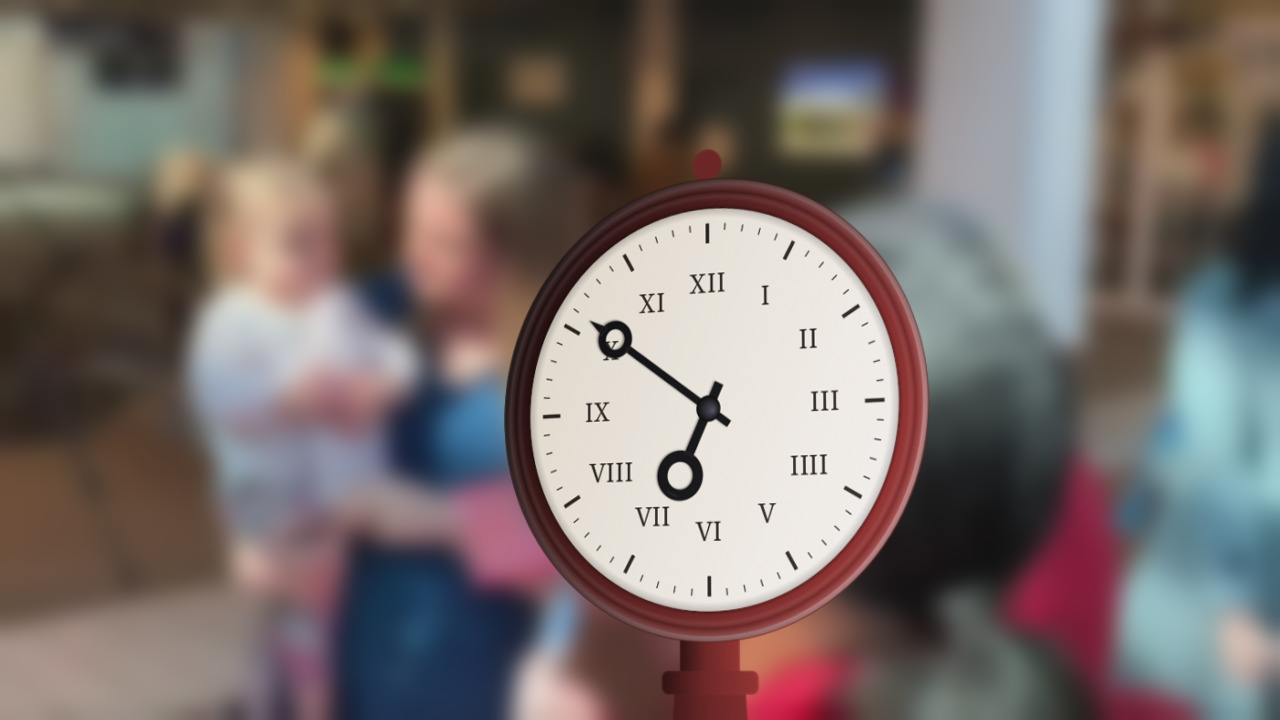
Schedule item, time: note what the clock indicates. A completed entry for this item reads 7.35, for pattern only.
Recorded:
6.51
